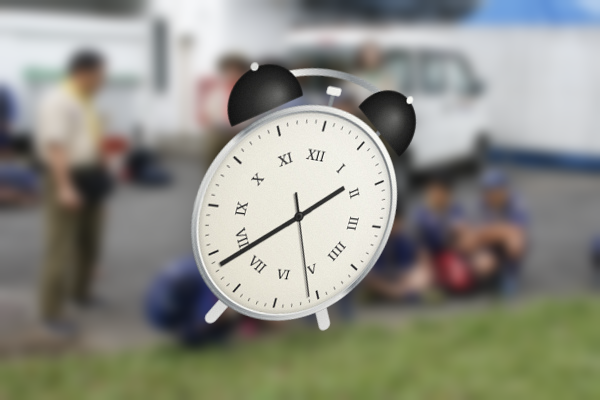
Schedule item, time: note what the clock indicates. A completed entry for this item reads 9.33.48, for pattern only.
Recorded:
1.38.26
